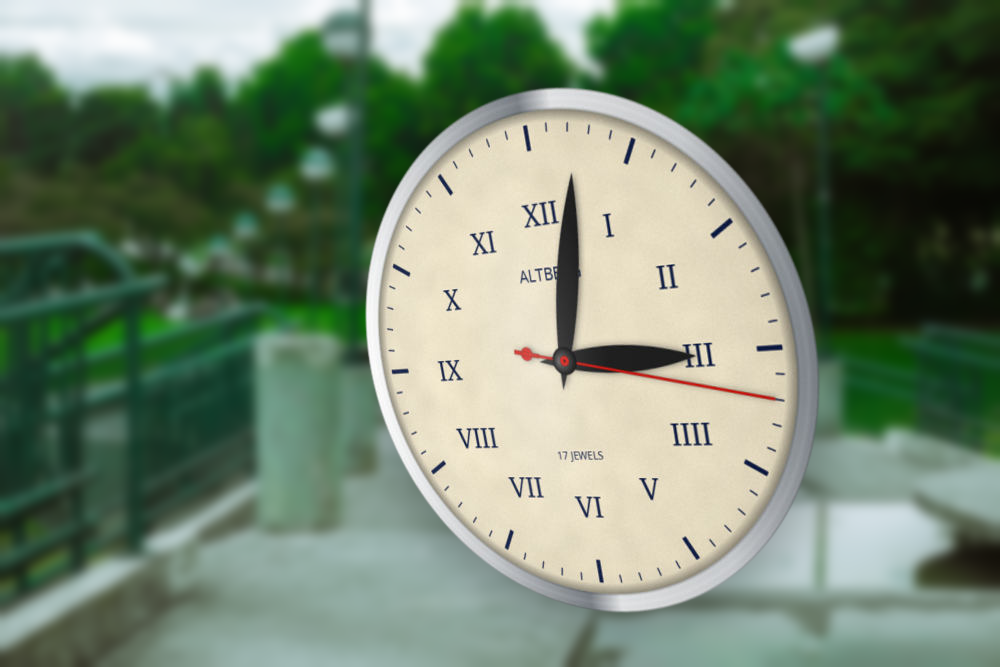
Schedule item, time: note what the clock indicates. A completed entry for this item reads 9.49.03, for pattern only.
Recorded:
3.02.17
